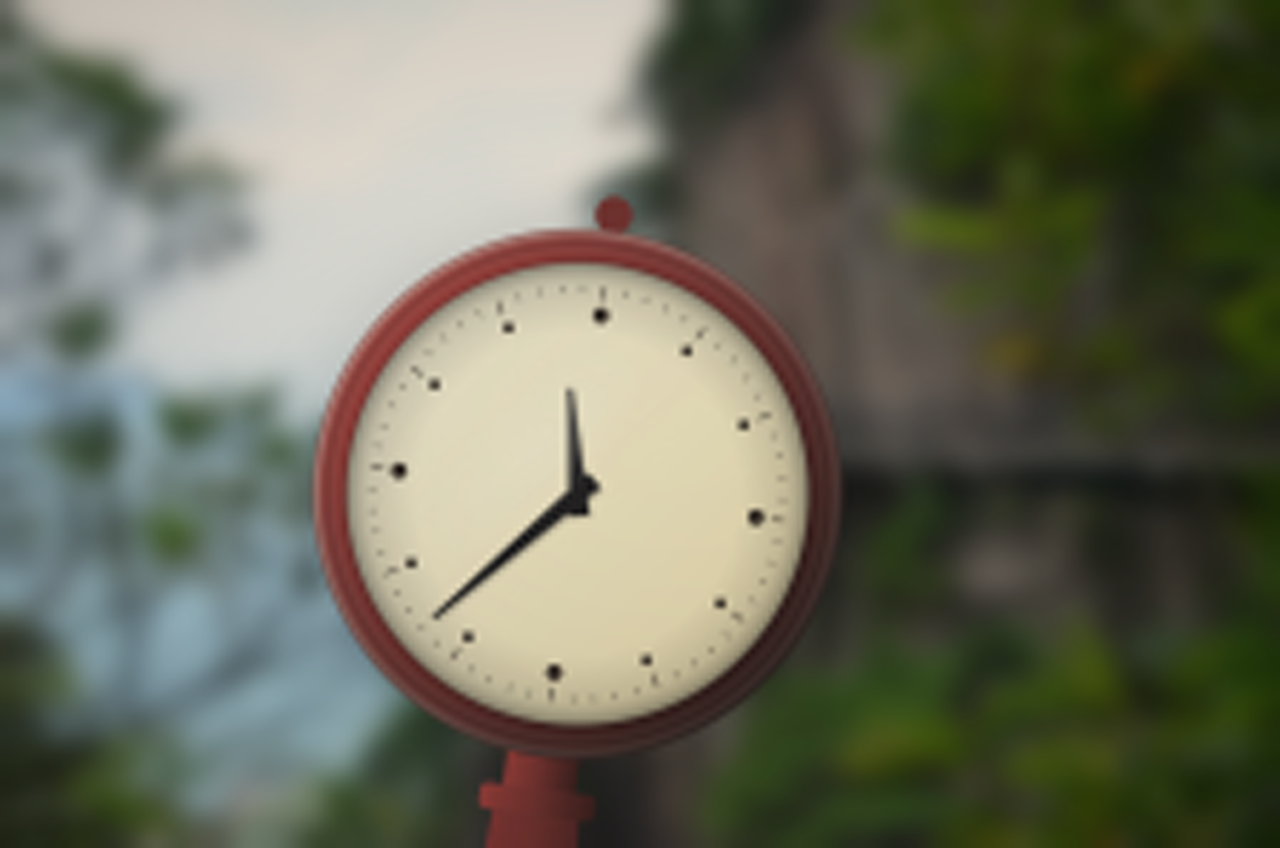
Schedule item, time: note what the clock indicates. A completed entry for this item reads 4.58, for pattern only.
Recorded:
11.37
